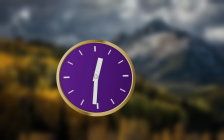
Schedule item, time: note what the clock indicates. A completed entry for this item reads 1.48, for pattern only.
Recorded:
12.31
